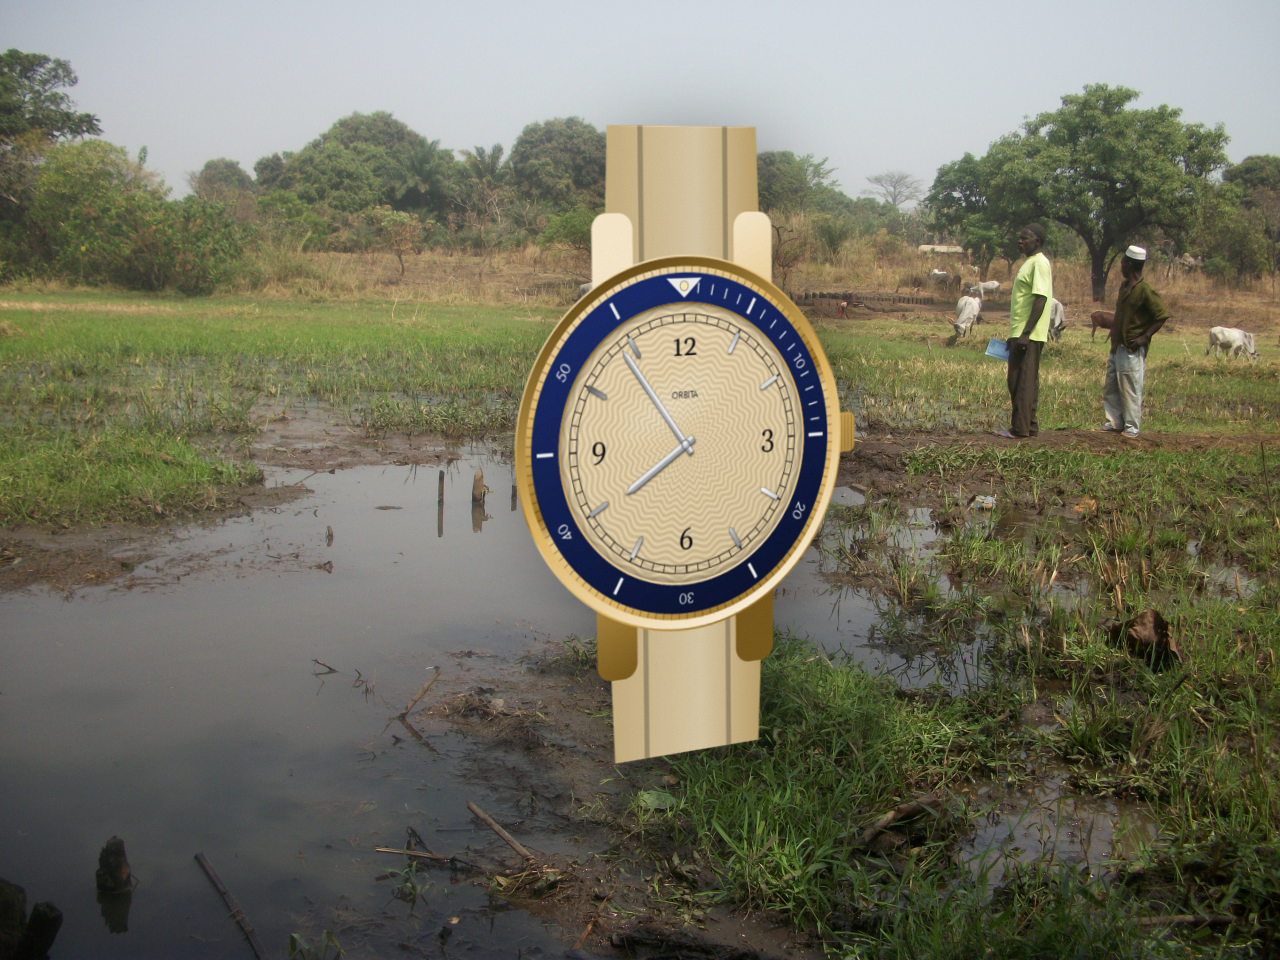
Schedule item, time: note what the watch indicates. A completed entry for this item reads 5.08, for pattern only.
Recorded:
7.54
